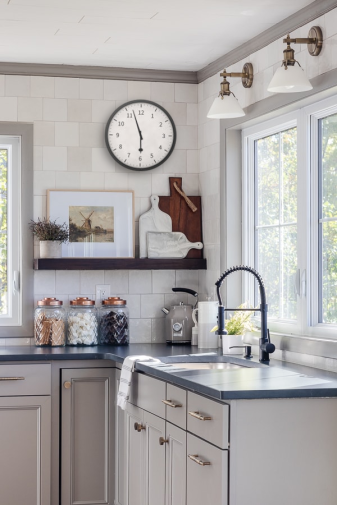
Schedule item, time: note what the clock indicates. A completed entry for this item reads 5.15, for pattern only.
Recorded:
5.57
